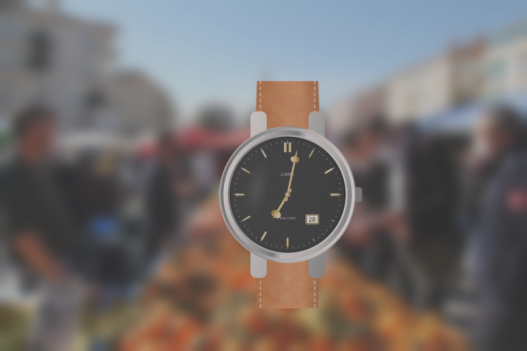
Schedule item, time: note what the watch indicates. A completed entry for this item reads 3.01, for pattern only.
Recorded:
7.02
